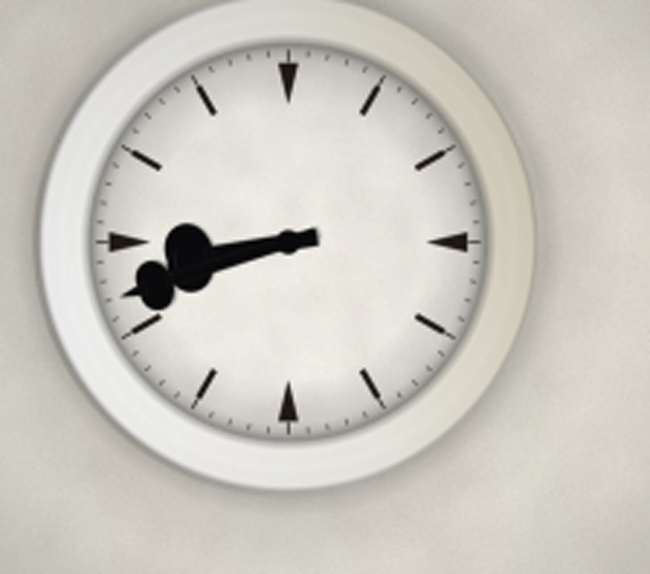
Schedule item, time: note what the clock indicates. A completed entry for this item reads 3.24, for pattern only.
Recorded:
8.42
